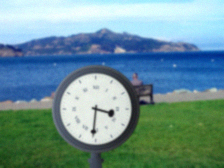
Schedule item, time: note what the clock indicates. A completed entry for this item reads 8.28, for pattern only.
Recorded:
3.31
